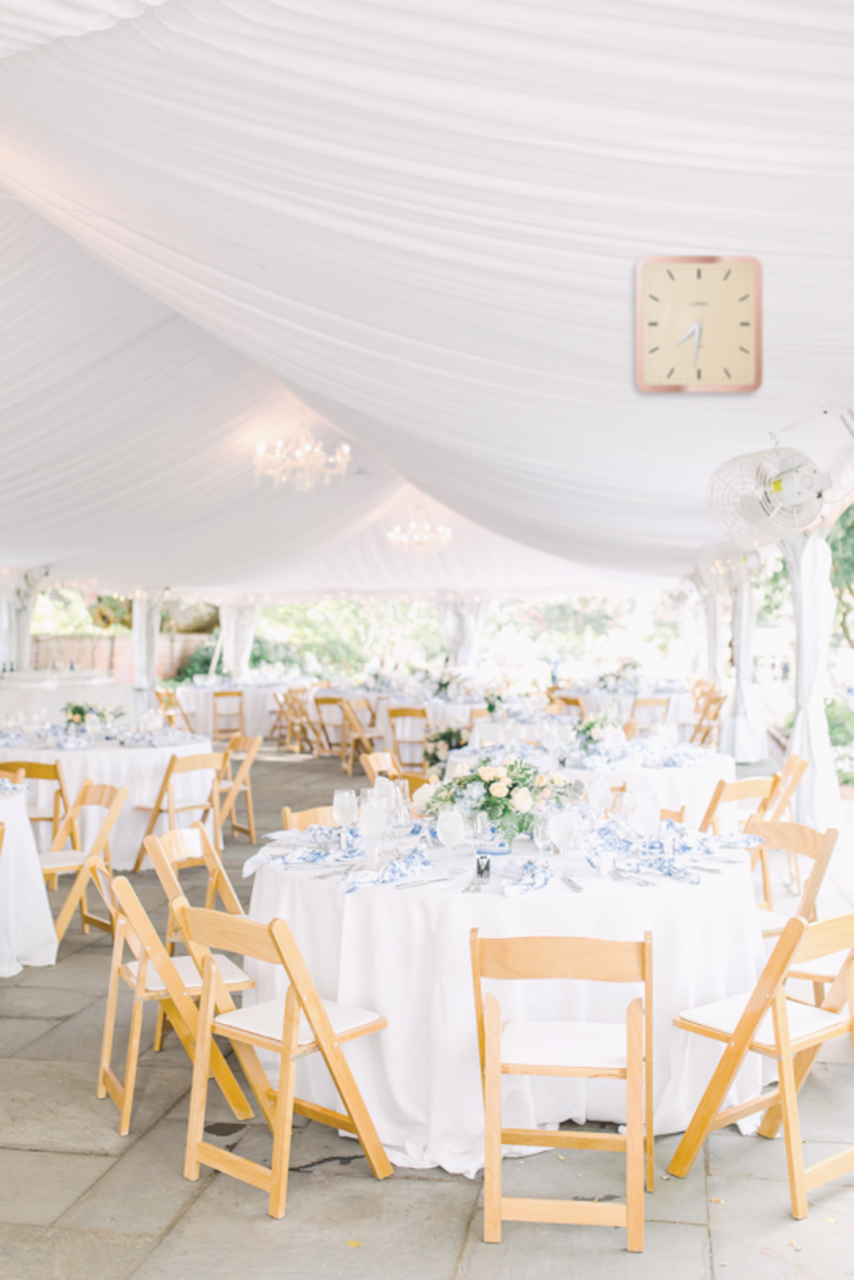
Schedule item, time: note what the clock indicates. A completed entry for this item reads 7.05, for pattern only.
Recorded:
7.31
